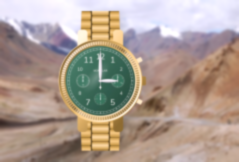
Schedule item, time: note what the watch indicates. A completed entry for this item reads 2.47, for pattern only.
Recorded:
3.00
